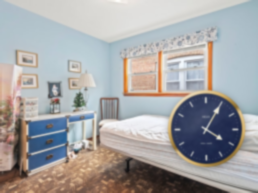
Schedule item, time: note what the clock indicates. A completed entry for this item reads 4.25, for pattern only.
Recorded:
4.05
